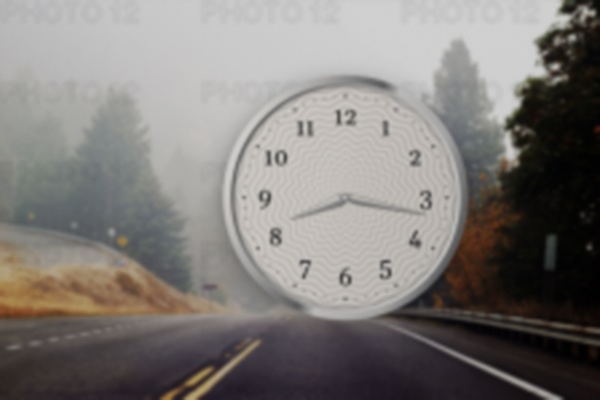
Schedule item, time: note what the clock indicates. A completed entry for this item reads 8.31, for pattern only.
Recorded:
8.17
